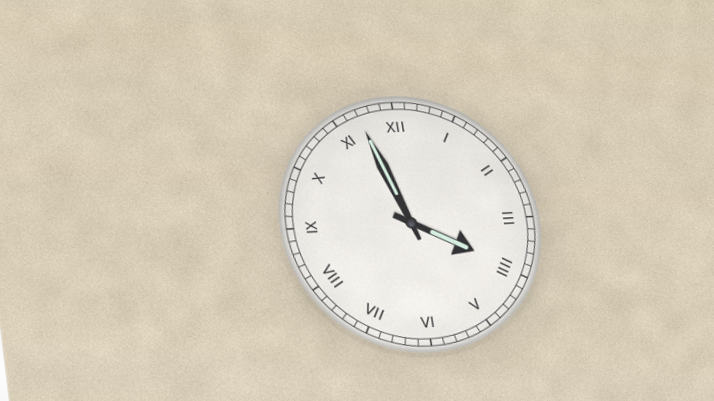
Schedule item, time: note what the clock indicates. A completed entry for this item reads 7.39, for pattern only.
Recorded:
3.57
